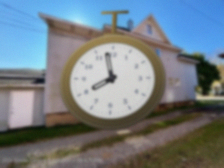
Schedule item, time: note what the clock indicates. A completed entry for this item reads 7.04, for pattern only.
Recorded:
7.58
